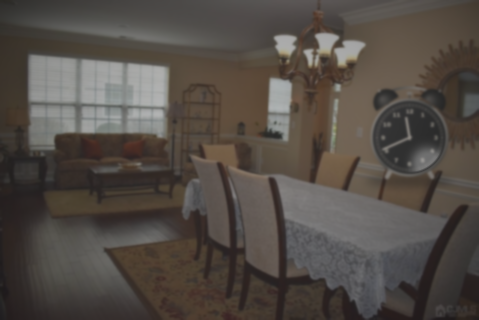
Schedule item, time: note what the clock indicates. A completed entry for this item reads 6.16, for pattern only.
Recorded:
11.41
